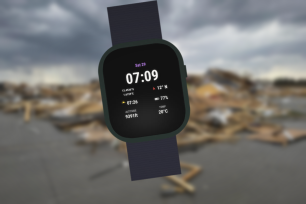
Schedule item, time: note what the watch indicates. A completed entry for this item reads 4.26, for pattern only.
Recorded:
7.09
